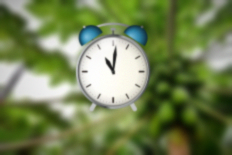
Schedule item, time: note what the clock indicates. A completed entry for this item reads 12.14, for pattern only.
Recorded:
11.01
